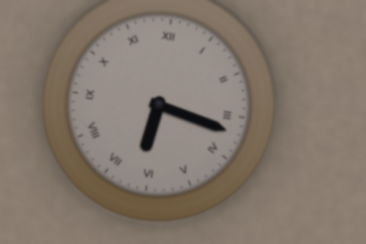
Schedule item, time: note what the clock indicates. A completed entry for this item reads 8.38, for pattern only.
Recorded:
6.17
